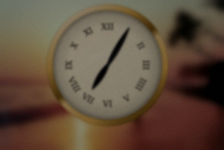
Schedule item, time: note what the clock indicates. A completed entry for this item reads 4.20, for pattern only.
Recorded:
7.05
